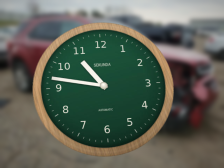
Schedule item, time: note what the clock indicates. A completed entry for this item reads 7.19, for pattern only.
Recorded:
10.47
